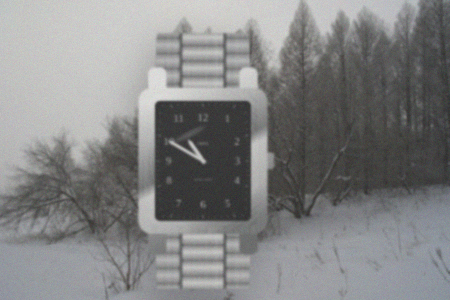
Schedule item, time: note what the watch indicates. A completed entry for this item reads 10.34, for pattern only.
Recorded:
10.50
